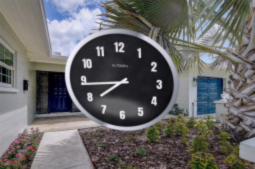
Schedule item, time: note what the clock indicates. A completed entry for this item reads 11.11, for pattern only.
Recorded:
7.44
